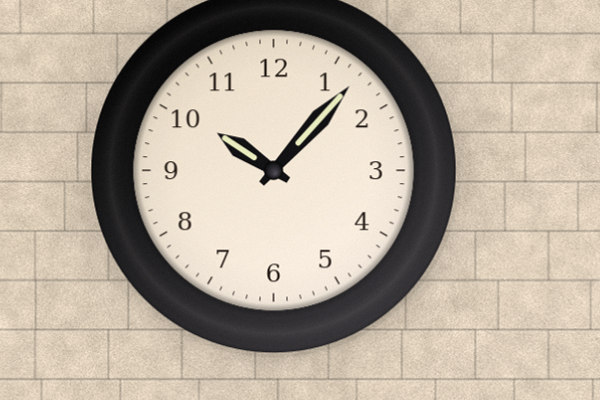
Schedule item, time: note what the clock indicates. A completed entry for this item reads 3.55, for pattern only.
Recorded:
10.07
